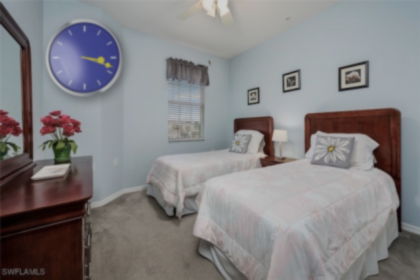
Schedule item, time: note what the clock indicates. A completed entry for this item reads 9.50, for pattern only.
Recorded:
3.18
